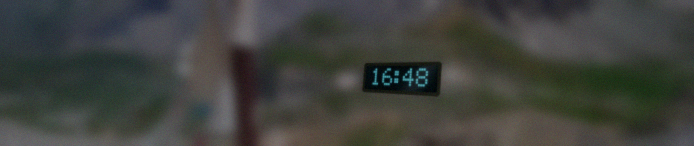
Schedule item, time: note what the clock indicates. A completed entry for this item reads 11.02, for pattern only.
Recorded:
16.48
